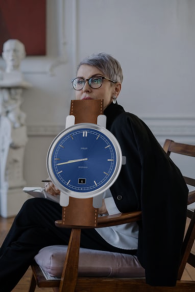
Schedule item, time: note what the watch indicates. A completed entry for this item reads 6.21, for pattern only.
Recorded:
8.43
